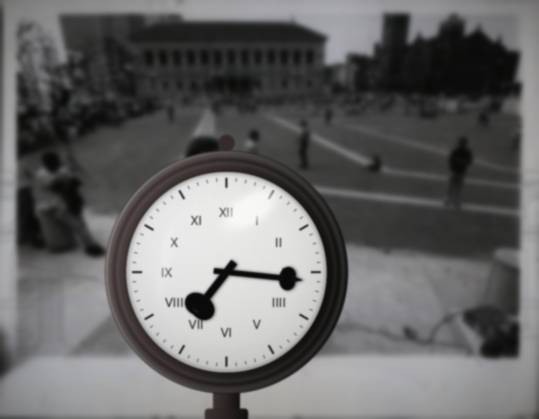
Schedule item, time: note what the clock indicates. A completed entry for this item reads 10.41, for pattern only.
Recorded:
7.16
